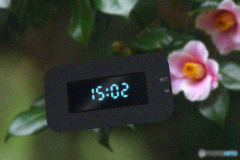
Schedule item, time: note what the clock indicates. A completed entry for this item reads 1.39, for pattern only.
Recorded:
15.02
